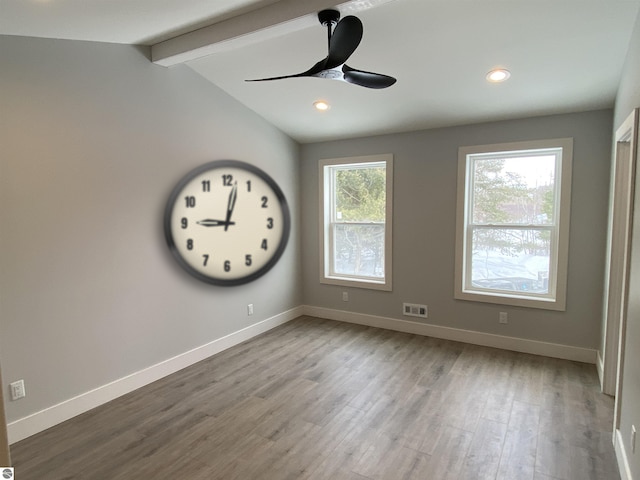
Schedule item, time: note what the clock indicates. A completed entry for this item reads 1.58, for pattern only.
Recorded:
9.02
